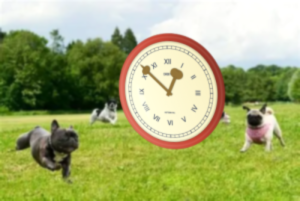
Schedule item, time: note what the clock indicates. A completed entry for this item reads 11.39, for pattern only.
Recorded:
12.52
